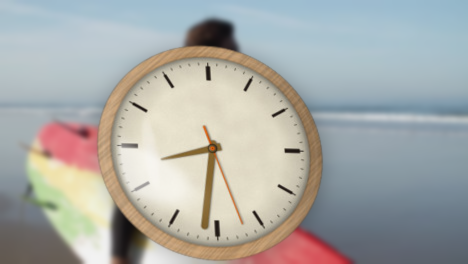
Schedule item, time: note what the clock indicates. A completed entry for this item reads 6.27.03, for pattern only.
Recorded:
8.31.27
